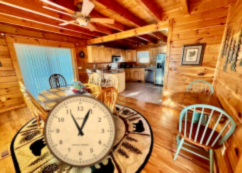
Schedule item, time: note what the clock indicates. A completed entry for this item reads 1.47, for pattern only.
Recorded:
11.04
